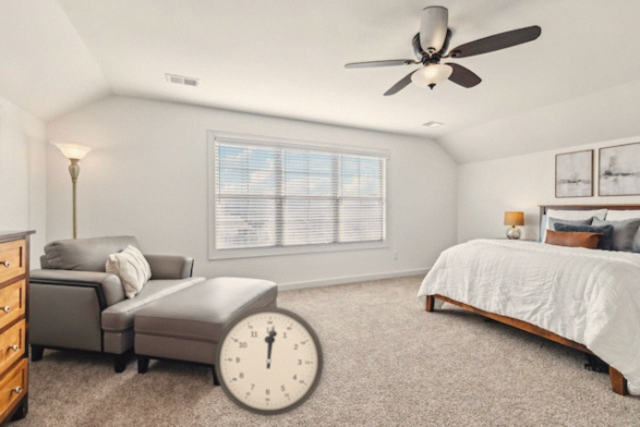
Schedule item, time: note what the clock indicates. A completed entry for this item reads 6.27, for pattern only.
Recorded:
12.01
